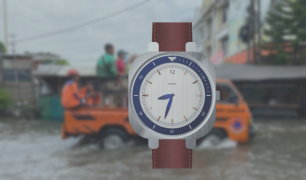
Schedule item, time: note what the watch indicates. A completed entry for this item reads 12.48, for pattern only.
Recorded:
8.33
